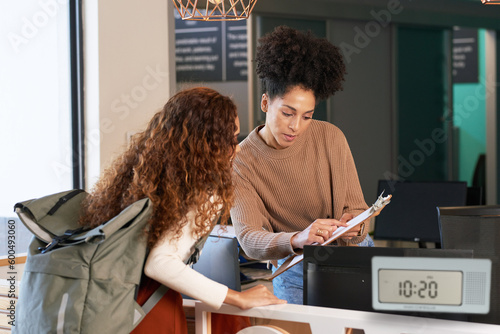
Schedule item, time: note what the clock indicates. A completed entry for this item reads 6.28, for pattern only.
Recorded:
10.20
